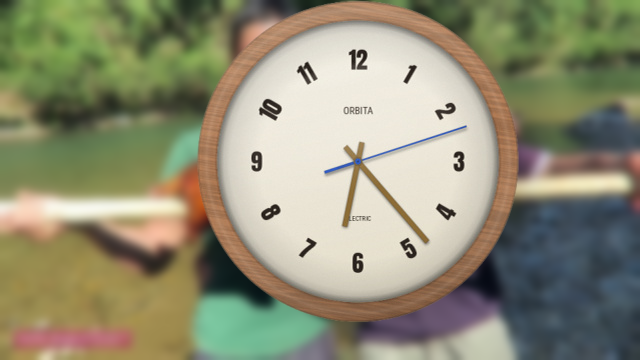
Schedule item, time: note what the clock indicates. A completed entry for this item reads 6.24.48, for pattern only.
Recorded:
6.23.12
